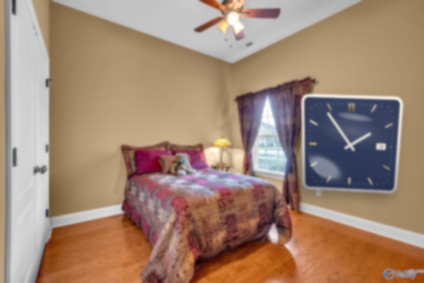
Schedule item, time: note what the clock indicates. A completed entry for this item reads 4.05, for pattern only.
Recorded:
1.54
